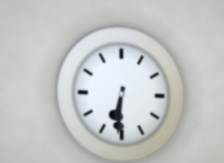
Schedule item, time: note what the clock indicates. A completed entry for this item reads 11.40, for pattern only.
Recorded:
6.31
